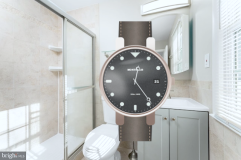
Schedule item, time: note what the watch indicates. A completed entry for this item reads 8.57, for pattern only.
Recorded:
12.24
